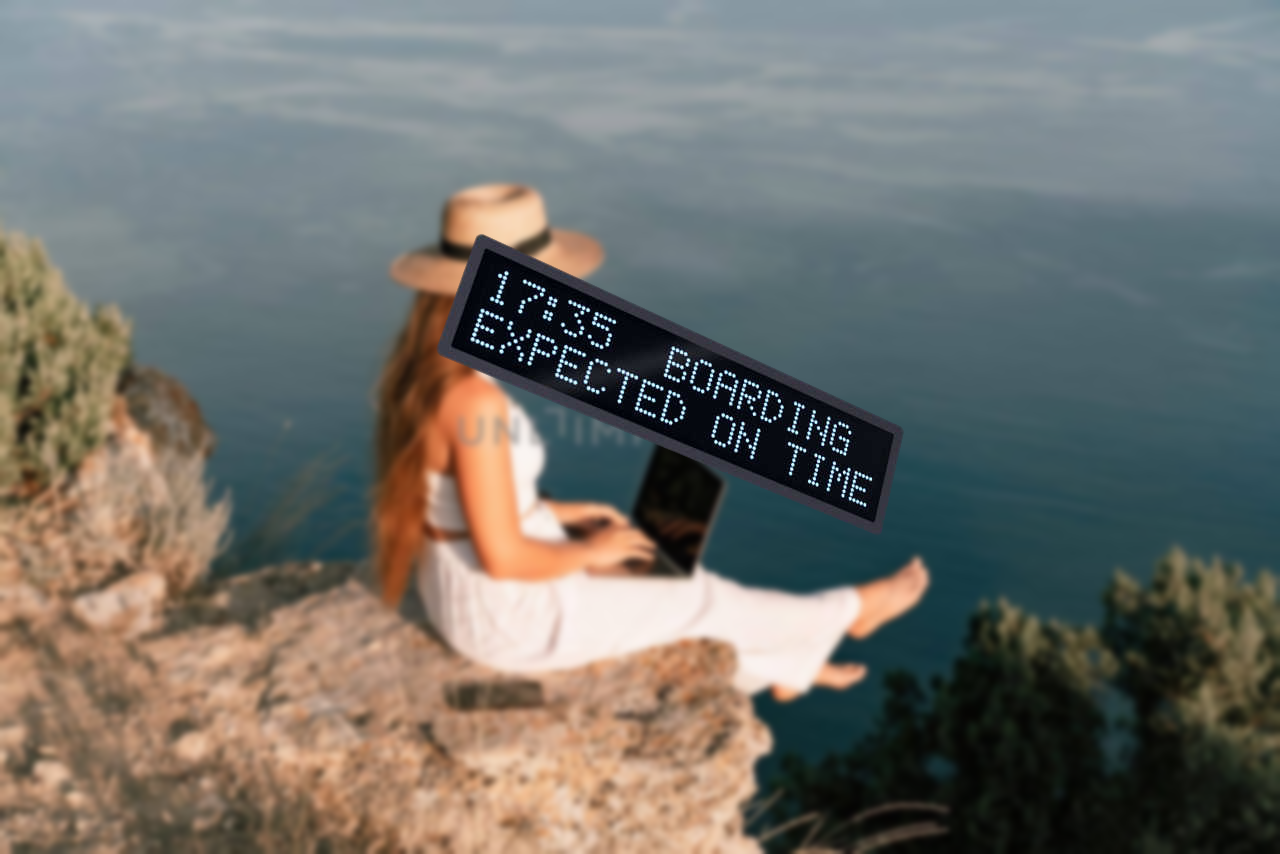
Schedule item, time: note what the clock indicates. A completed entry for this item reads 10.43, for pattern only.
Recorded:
17.35
